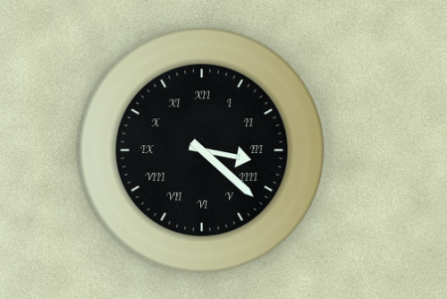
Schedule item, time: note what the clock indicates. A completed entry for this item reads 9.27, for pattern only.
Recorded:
3.22
